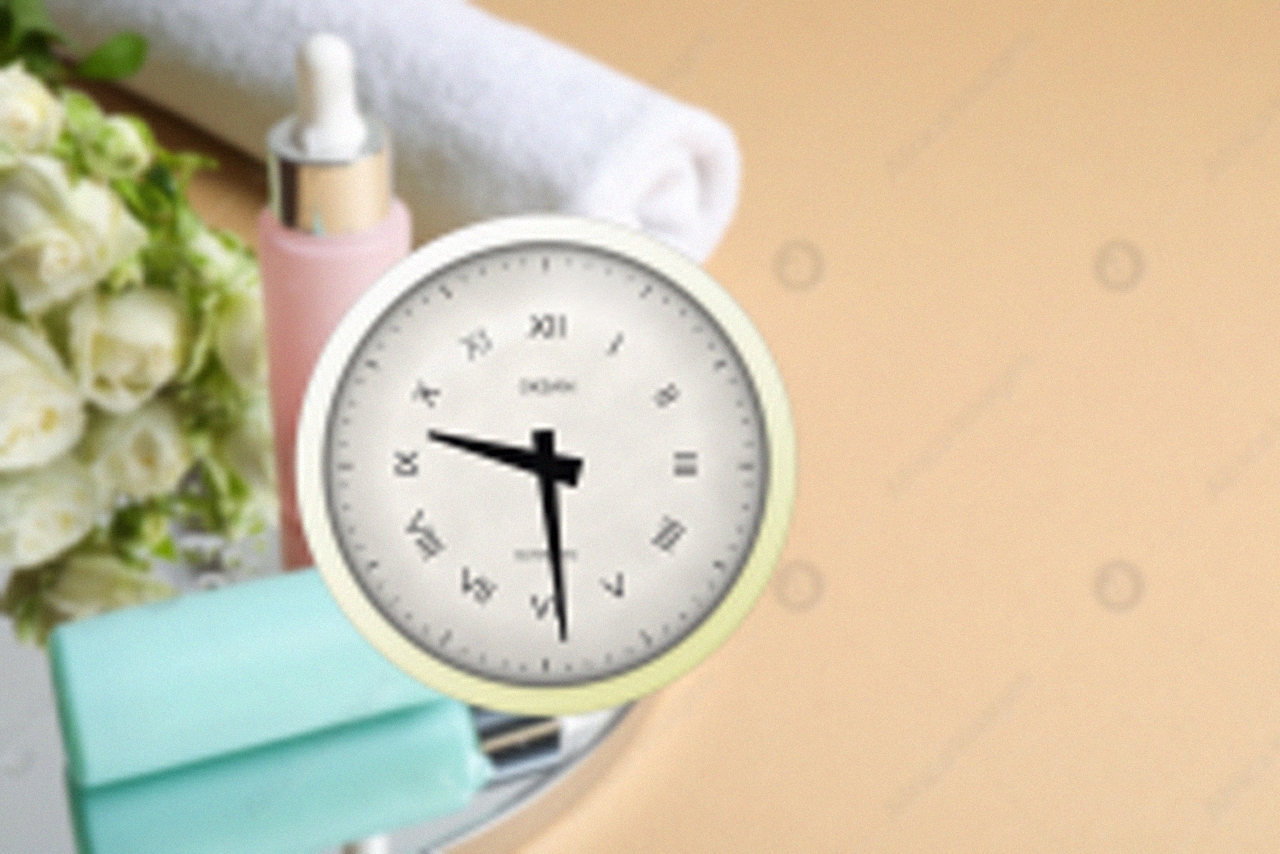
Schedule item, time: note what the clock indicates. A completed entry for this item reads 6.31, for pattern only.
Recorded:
9.29
